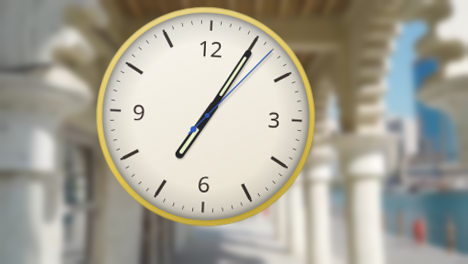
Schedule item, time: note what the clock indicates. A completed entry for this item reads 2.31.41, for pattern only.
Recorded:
7.05.07
